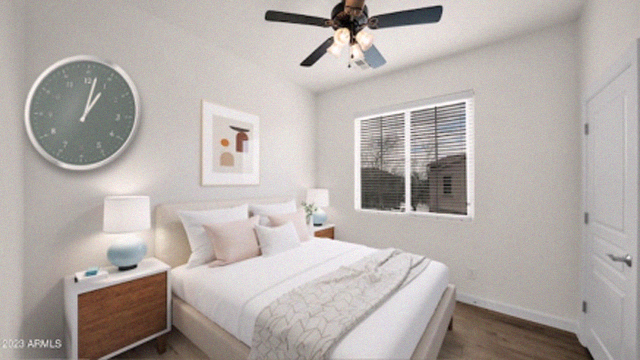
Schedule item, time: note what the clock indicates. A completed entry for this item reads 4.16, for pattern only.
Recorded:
1.02
